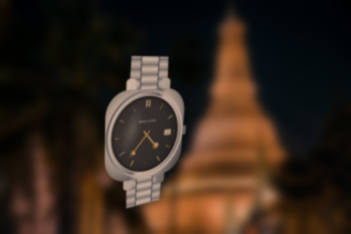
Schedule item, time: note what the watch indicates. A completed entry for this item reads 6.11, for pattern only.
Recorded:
4.37
